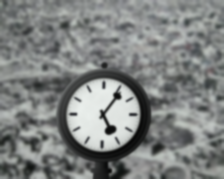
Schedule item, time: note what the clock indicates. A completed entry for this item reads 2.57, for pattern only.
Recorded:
5.06
